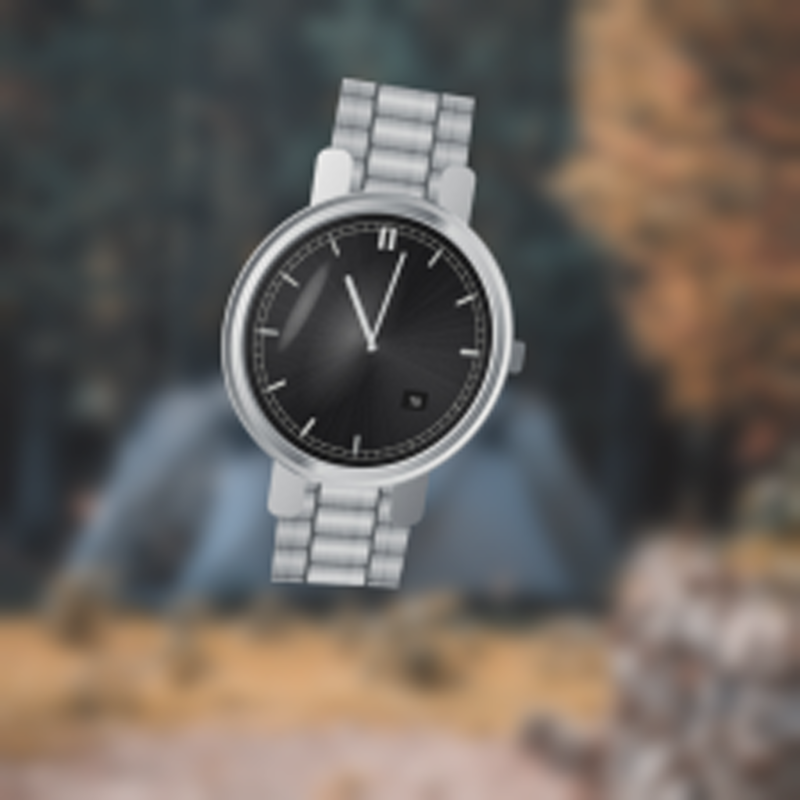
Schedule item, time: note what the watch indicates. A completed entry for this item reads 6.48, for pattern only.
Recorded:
11.02
